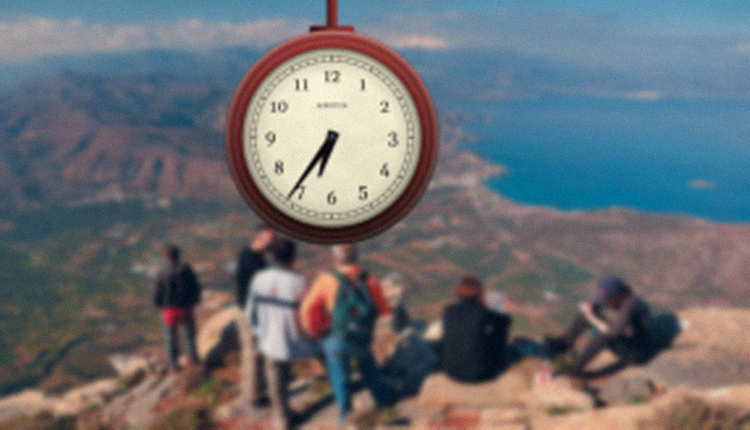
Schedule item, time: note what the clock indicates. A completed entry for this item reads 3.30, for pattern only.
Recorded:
6.36
